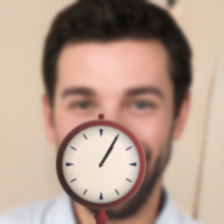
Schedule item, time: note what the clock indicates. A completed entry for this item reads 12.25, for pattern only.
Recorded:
1.05
